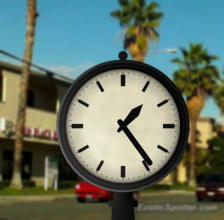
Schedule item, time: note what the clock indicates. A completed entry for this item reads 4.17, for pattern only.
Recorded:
1.24
